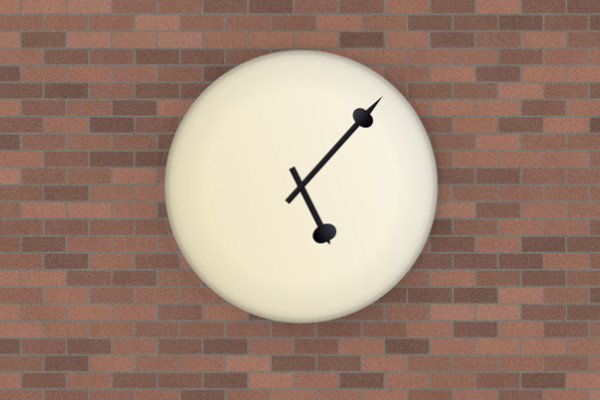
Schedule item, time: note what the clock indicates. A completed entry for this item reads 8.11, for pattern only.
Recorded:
5.07
